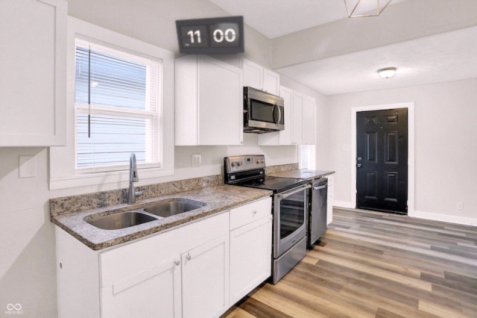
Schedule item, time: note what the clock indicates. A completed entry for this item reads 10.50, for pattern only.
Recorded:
11.00
